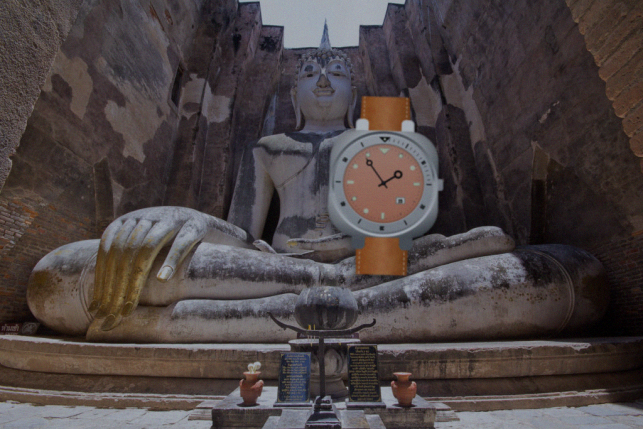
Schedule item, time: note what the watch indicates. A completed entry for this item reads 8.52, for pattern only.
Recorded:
1.54
